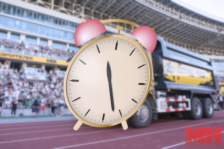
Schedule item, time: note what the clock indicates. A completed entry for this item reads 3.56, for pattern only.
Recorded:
11.27
